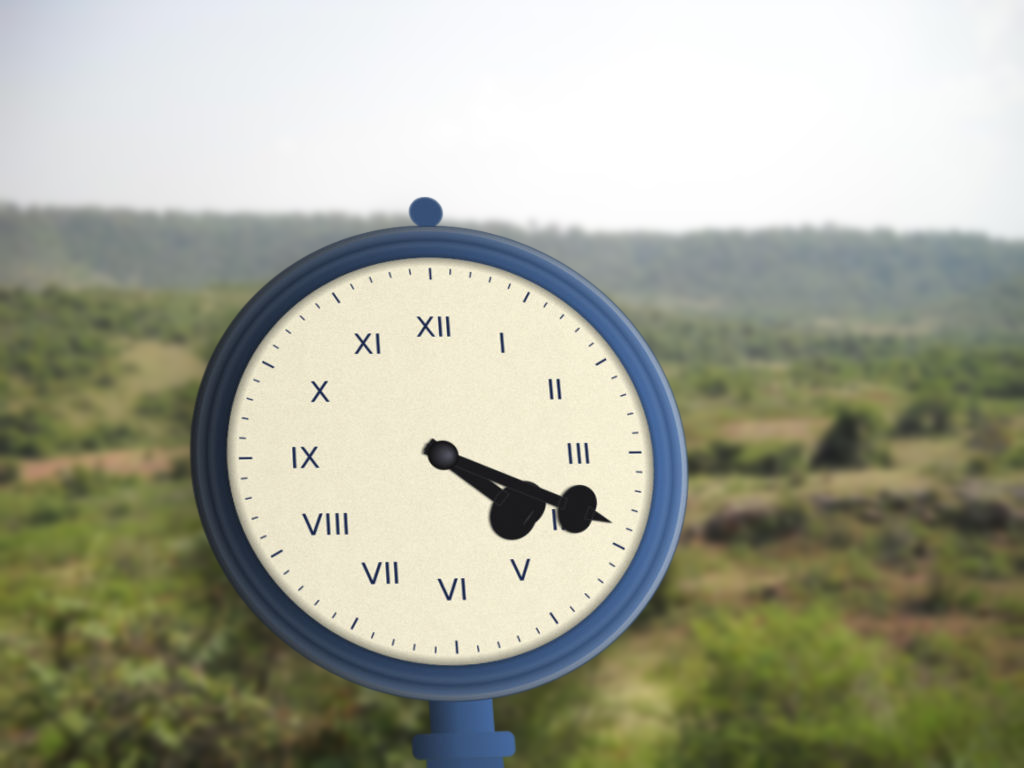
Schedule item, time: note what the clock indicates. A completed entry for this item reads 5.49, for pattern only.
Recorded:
4.19
